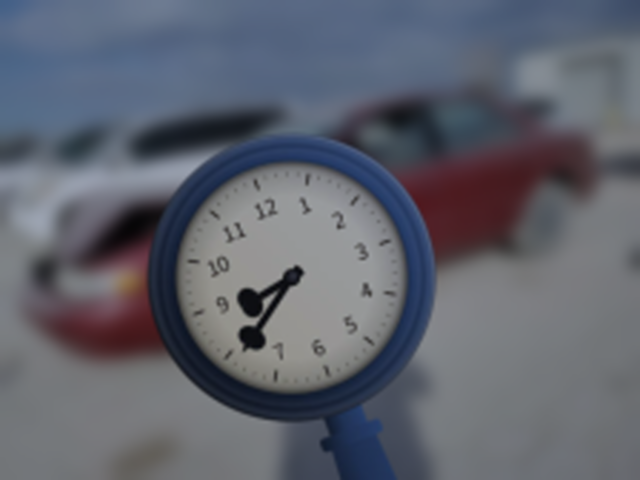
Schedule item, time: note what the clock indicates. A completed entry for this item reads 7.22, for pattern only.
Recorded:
8.39
